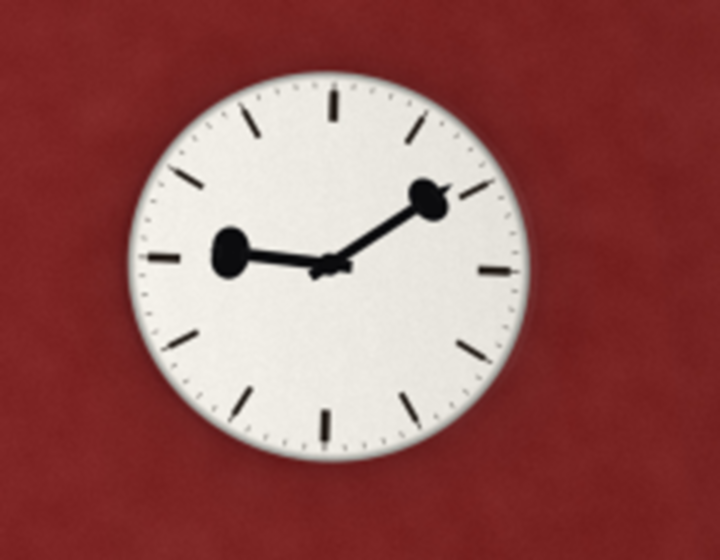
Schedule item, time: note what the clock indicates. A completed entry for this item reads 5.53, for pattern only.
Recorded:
9.09
